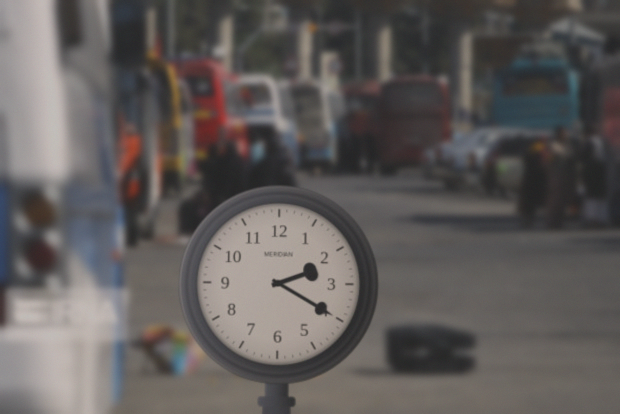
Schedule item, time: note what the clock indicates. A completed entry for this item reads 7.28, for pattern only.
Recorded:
2.20
